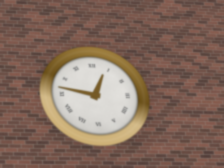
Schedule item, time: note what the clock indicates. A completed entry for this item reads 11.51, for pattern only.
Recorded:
12.47
